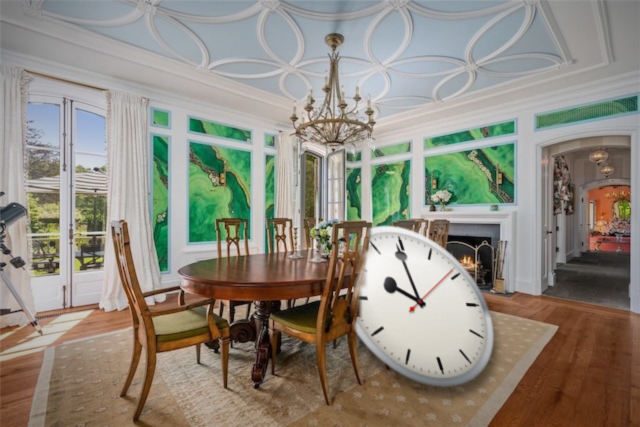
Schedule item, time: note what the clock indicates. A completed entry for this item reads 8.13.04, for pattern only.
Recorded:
9.59.09
